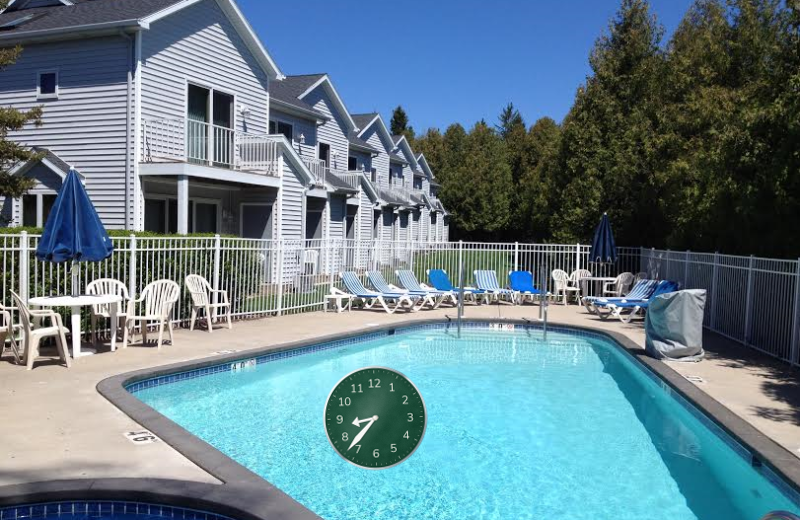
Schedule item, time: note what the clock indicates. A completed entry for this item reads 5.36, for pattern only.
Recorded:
8.37
